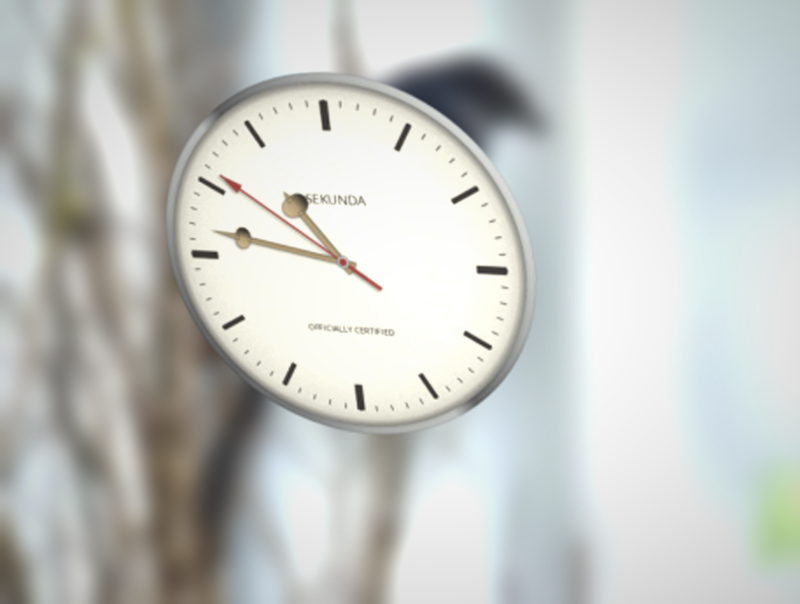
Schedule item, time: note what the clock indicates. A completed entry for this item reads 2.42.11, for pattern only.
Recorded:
10.46.51
